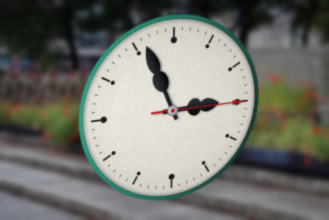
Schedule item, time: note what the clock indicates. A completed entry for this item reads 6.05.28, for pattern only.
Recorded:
2.56.15
